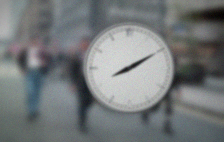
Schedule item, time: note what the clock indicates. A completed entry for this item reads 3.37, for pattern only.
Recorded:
8.10
